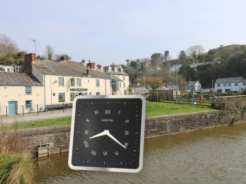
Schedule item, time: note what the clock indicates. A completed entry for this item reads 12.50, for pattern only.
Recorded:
8.21
